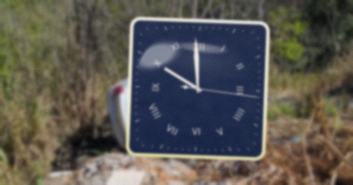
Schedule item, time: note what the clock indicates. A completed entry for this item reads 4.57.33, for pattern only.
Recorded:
9.59.16
